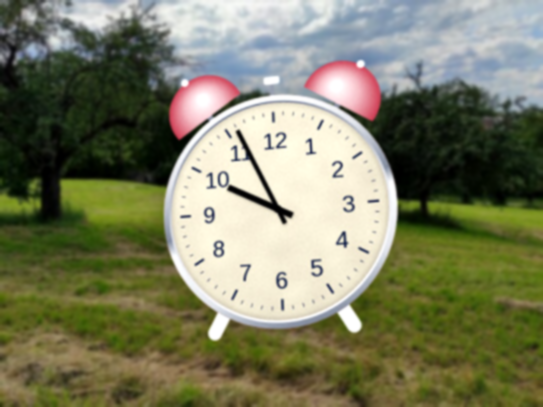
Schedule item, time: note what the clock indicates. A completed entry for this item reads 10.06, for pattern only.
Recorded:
9.56
